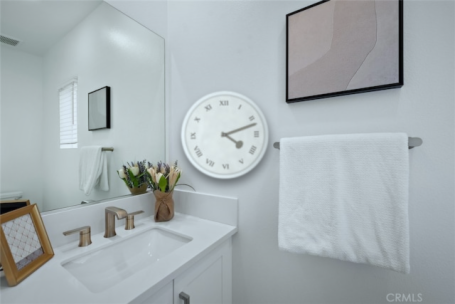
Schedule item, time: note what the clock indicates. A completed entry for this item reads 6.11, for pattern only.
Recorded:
4.12
